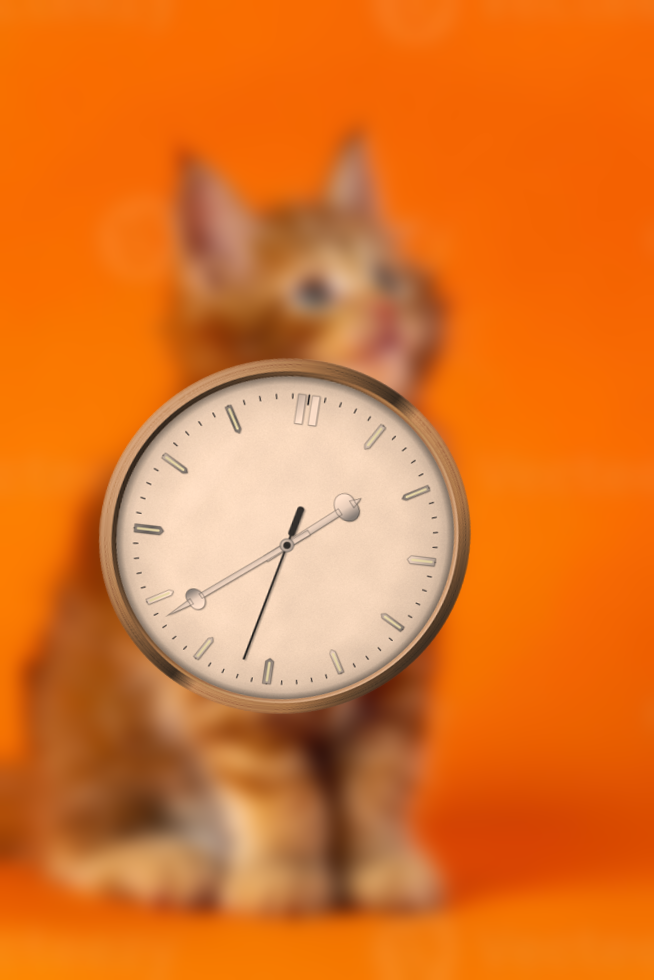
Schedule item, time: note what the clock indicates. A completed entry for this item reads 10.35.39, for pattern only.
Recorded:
1.38.32
